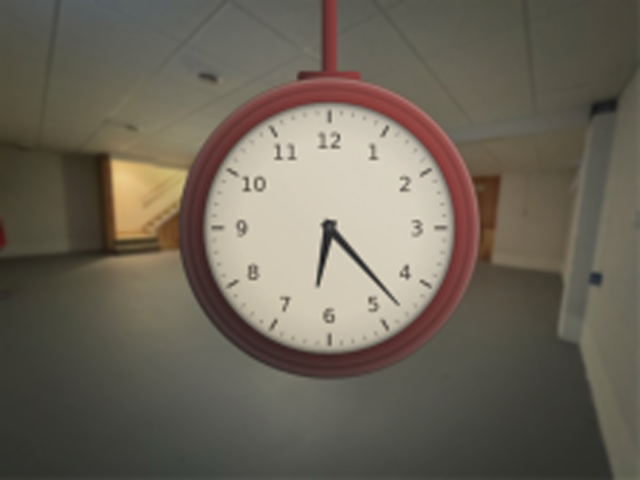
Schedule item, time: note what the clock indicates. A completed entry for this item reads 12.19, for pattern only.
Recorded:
6.23
